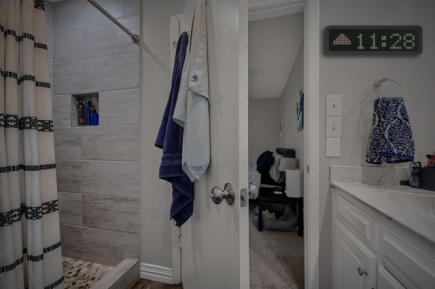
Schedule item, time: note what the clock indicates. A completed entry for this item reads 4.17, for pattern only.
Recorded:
11.28
